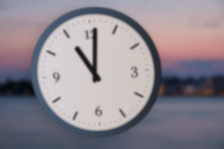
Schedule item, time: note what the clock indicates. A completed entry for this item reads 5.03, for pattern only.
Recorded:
11.01
